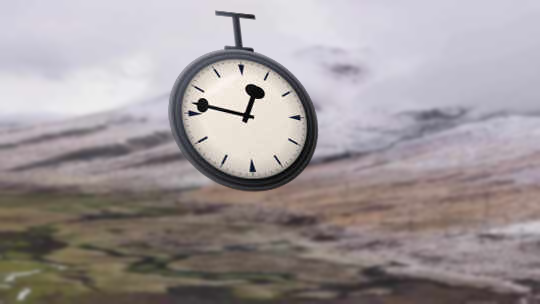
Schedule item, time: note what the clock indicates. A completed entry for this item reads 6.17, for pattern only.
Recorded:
12.47
